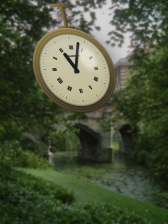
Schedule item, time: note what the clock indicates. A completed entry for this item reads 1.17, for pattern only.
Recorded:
11.03
